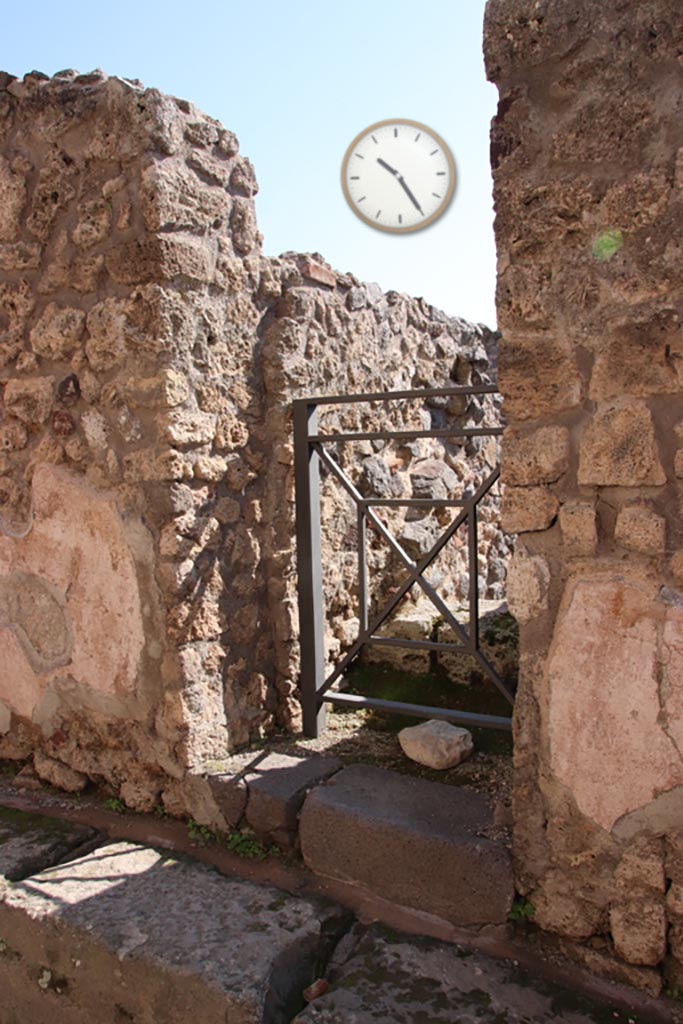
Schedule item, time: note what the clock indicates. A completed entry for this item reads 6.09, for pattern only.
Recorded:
10.25
